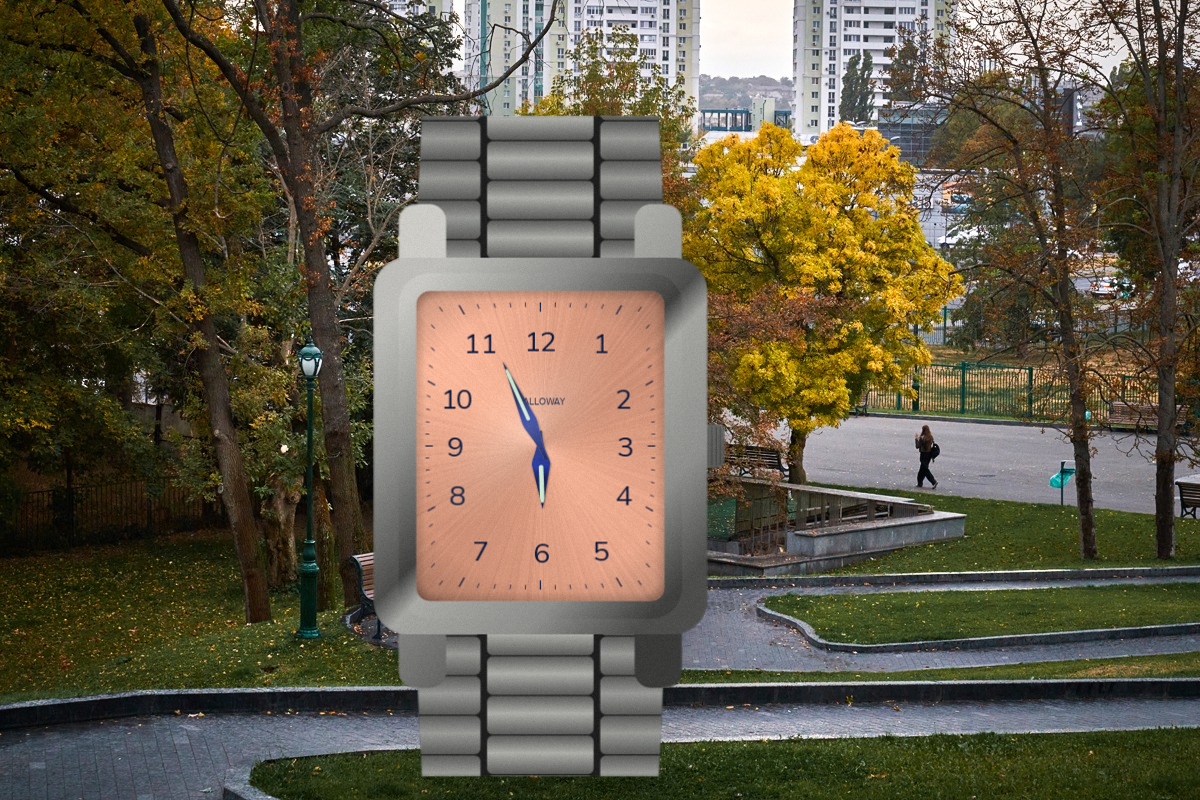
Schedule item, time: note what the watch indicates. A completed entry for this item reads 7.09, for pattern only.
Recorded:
5.56
